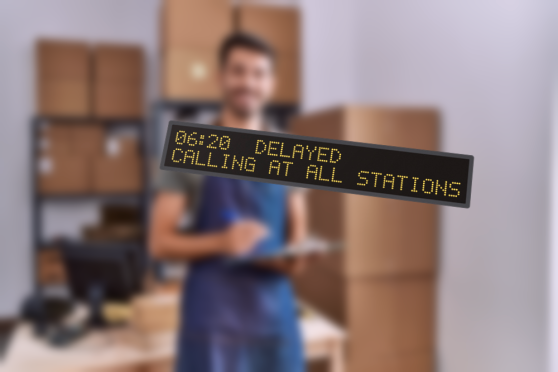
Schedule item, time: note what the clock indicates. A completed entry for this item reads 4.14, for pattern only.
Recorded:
6.20
